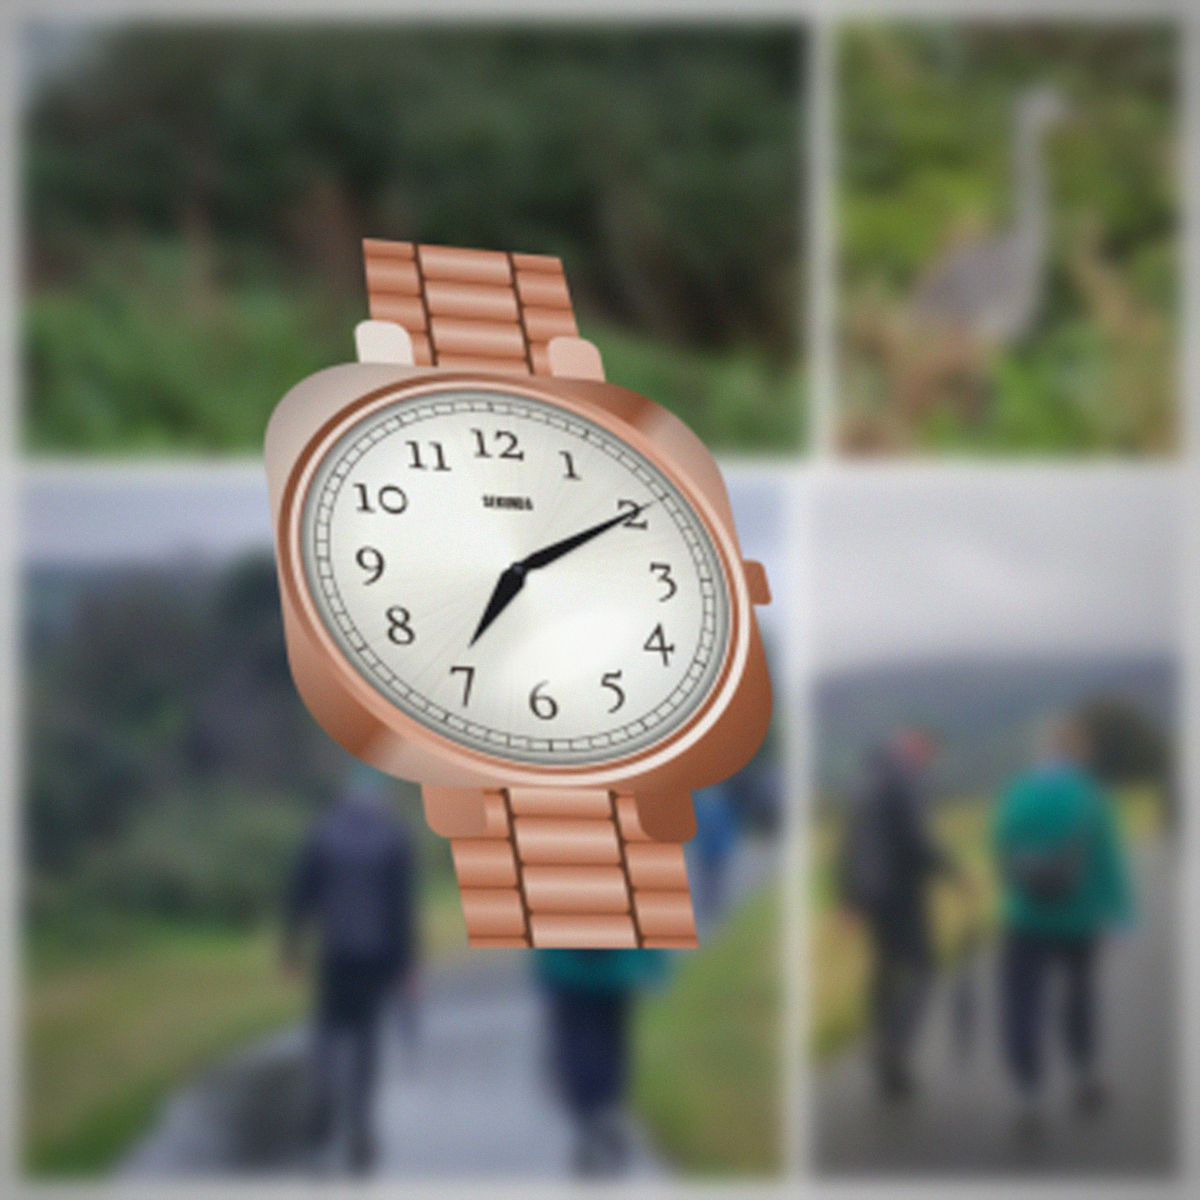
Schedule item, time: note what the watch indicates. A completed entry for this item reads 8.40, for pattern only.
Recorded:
7.10
